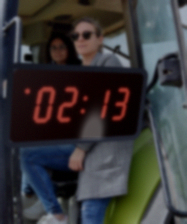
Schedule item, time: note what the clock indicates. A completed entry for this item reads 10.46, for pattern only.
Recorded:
2.13
